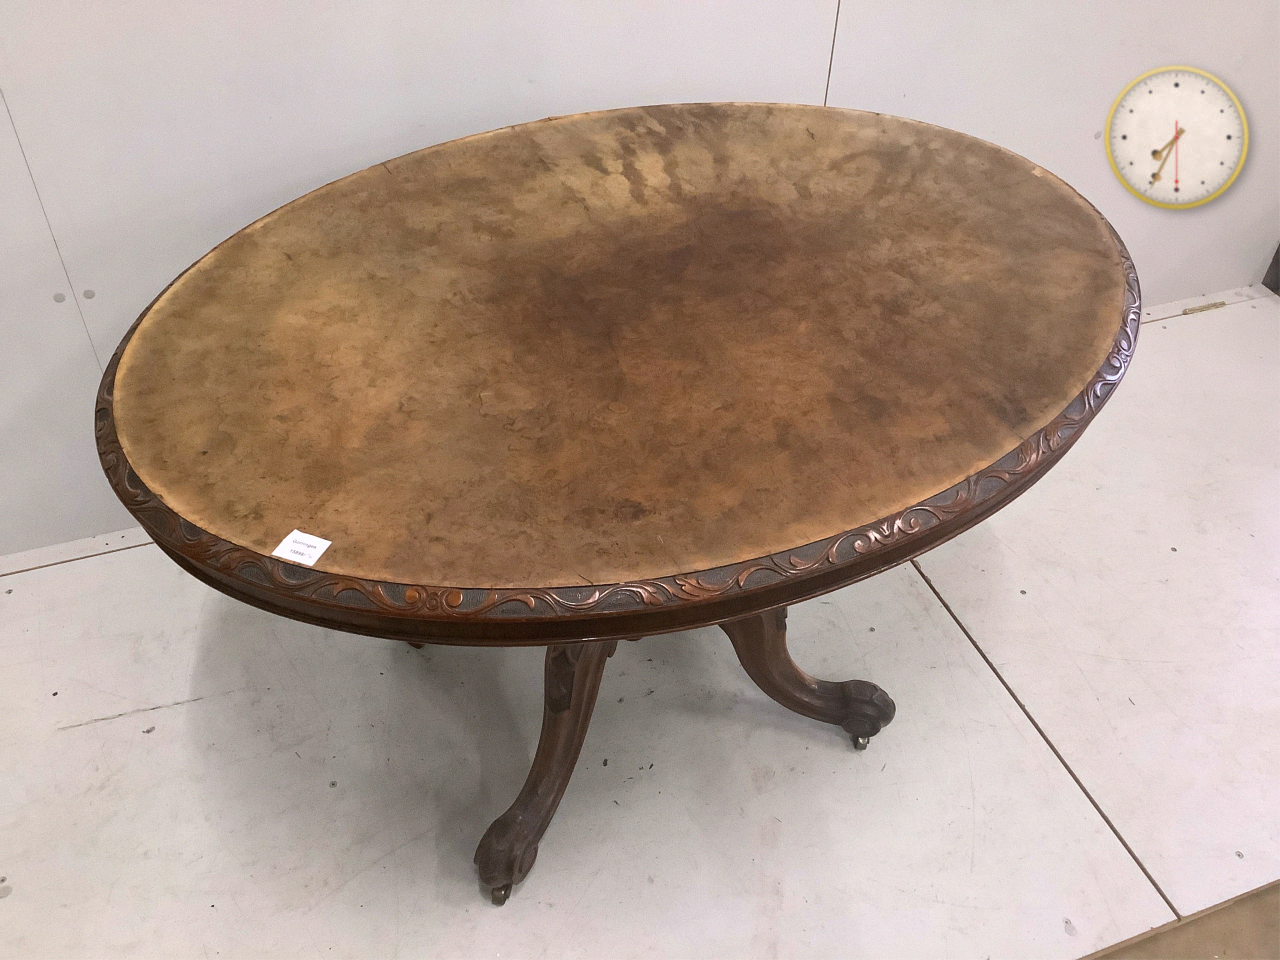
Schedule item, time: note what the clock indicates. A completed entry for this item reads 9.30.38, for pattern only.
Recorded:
7.34.30
